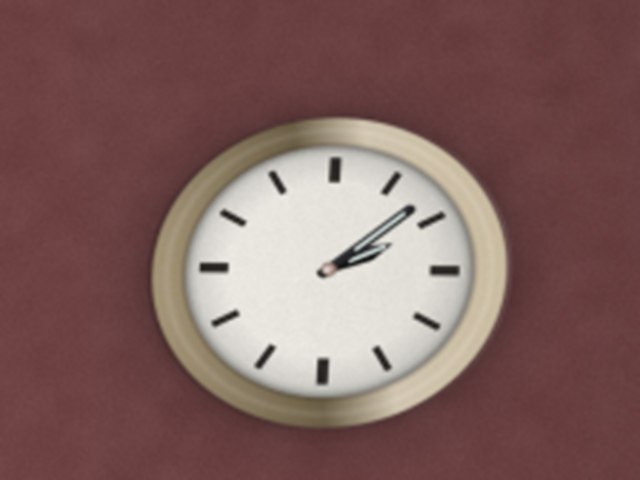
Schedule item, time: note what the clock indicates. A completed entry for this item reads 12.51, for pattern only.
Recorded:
2.08
